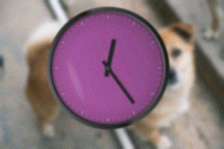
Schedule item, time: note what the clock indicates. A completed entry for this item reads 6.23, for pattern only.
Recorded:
12.24
